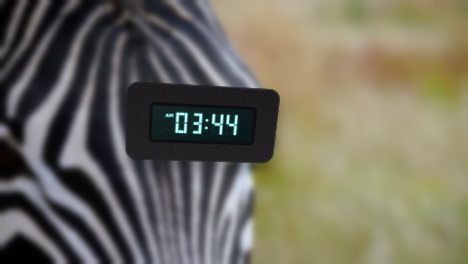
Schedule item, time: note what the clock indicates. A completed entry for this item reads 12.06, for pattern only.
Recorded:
3.44
